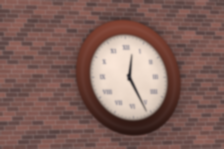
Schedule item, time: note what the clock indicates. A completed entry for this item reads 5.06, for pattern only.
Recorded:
12.26
